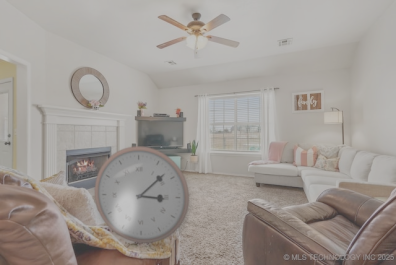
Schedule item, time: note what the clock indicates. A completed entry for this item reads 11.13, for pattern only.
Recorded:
3.08
